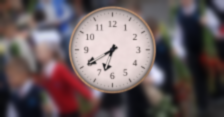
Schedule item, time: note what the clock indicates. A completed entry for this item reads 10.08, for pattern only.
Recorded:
6.40
